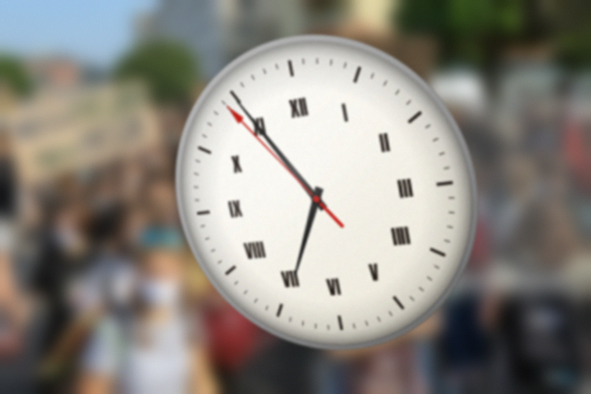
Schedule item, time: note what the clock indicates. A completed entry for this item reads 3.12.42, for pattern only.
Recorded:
6.54.54
